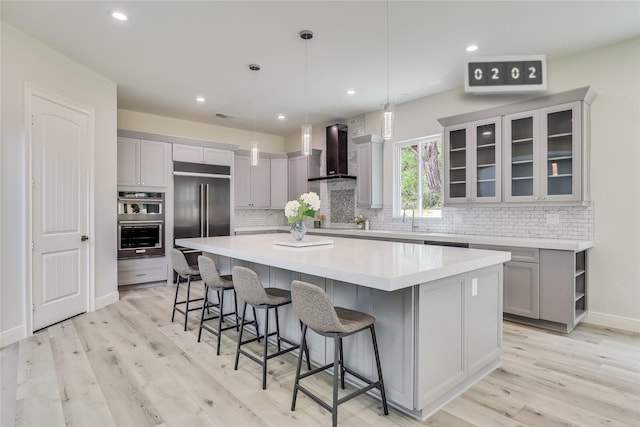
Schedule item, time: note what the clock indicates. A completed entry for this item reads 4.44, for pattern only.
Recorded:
2.02
